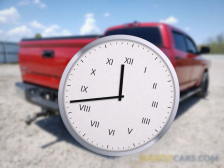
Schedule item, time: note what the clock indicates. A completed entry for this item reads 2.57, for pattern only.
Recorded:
11.42
